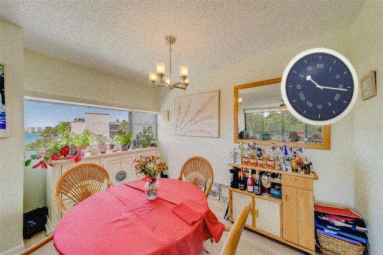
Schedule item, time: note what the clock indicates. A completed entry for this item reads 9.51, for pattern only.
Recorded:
10.16
